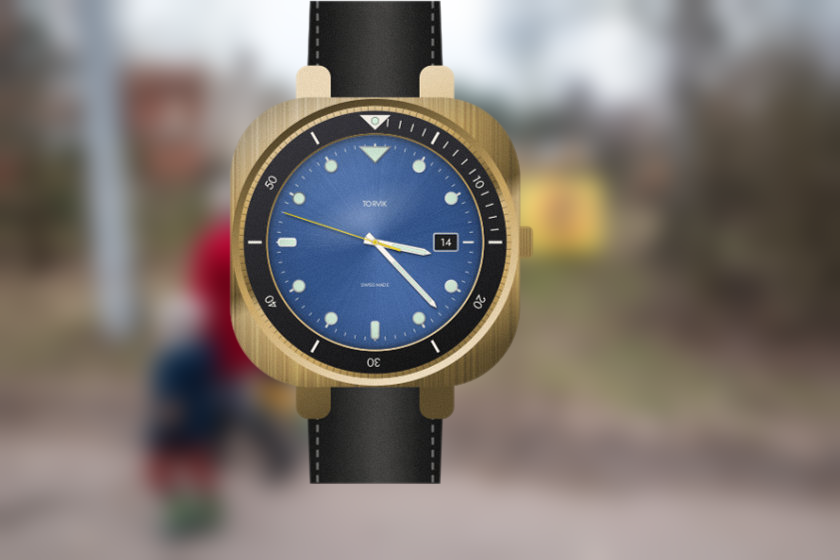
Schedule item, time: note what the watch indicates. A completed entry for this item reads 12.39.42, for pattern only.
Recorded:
3.22.48
